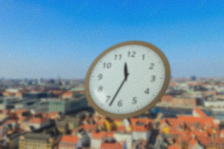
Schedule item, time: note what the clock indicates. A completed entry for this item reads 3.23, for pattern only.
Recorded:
11.33
